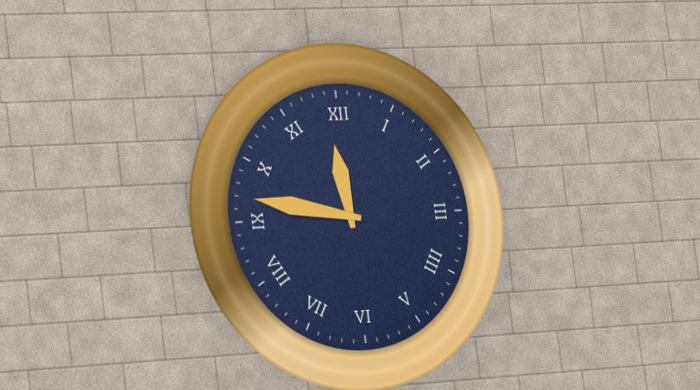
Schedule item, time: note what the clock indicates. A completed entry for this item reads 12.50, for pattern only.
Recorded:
11.47
